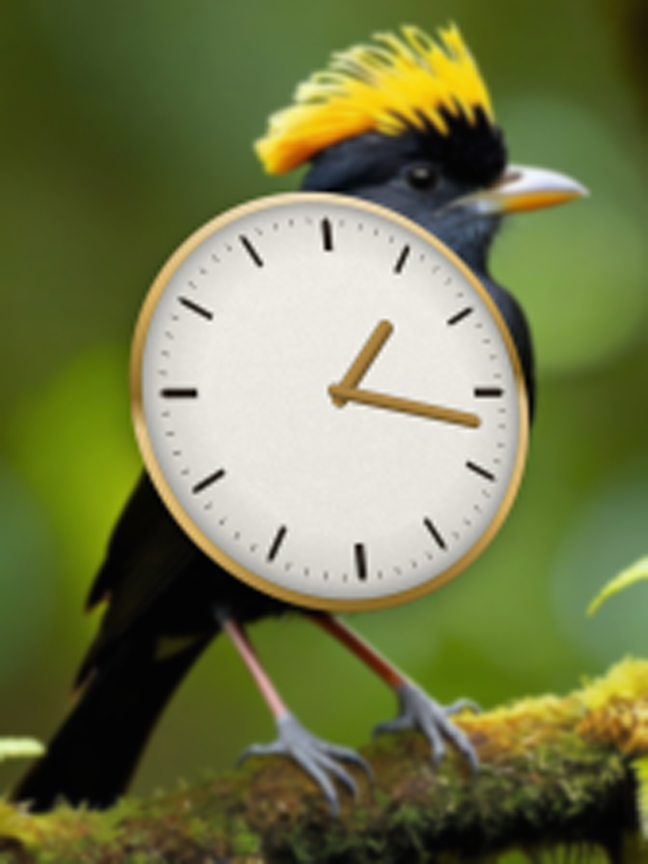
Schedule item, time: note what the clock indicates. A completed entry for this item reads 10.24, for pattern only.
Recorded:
1.17
